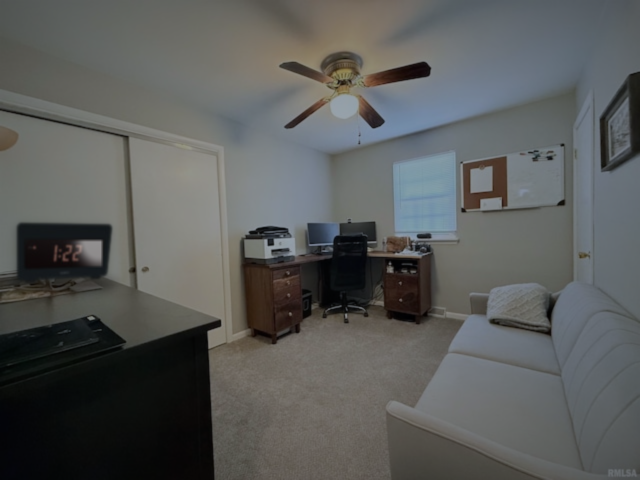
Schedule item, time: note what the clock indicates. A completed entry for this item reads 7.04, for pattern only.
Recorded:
1.22
